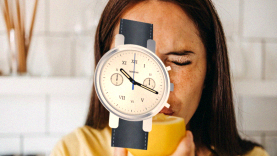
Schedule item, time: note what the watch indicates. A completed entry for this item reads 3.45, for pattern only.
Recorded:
10.18
